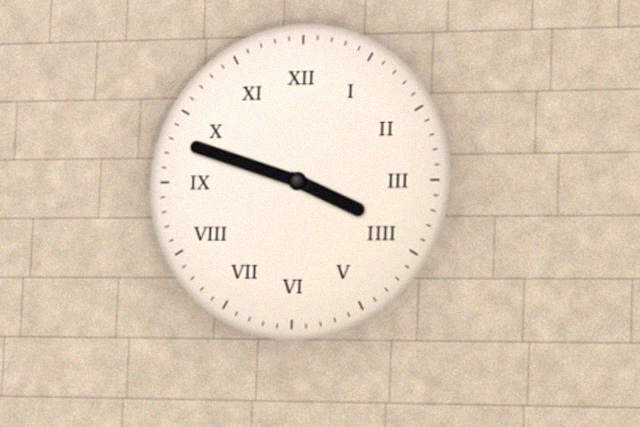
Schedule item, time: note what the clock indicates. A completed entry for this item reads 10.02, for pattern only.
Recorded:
3.48
